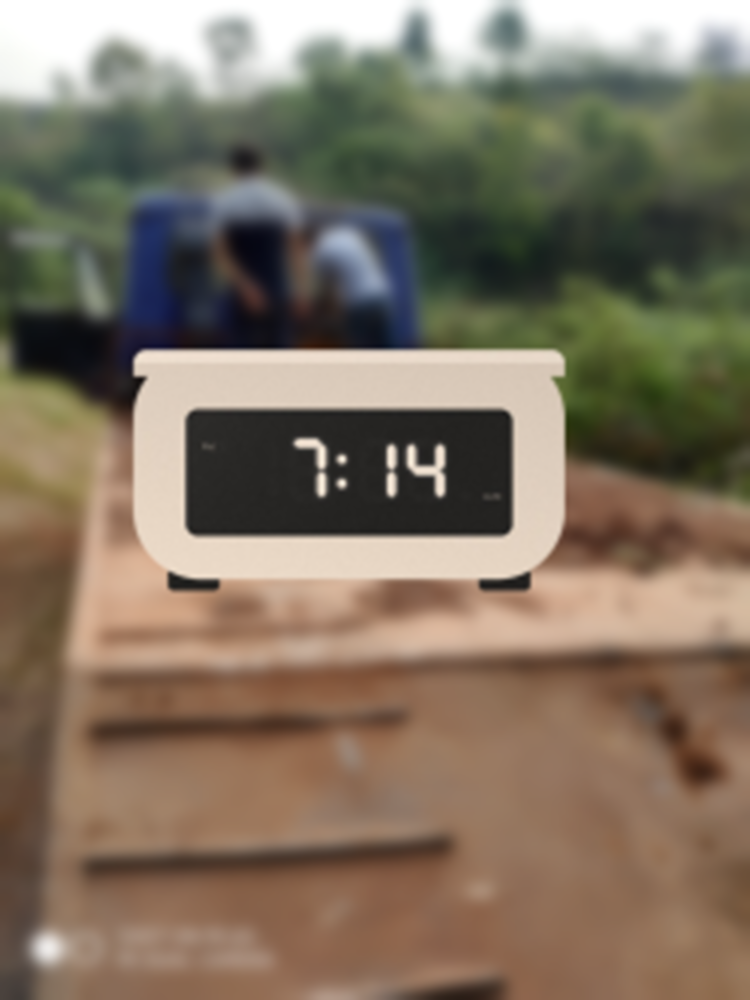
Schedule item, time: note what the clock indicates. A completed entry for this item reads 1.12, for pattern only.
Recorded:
7.14
